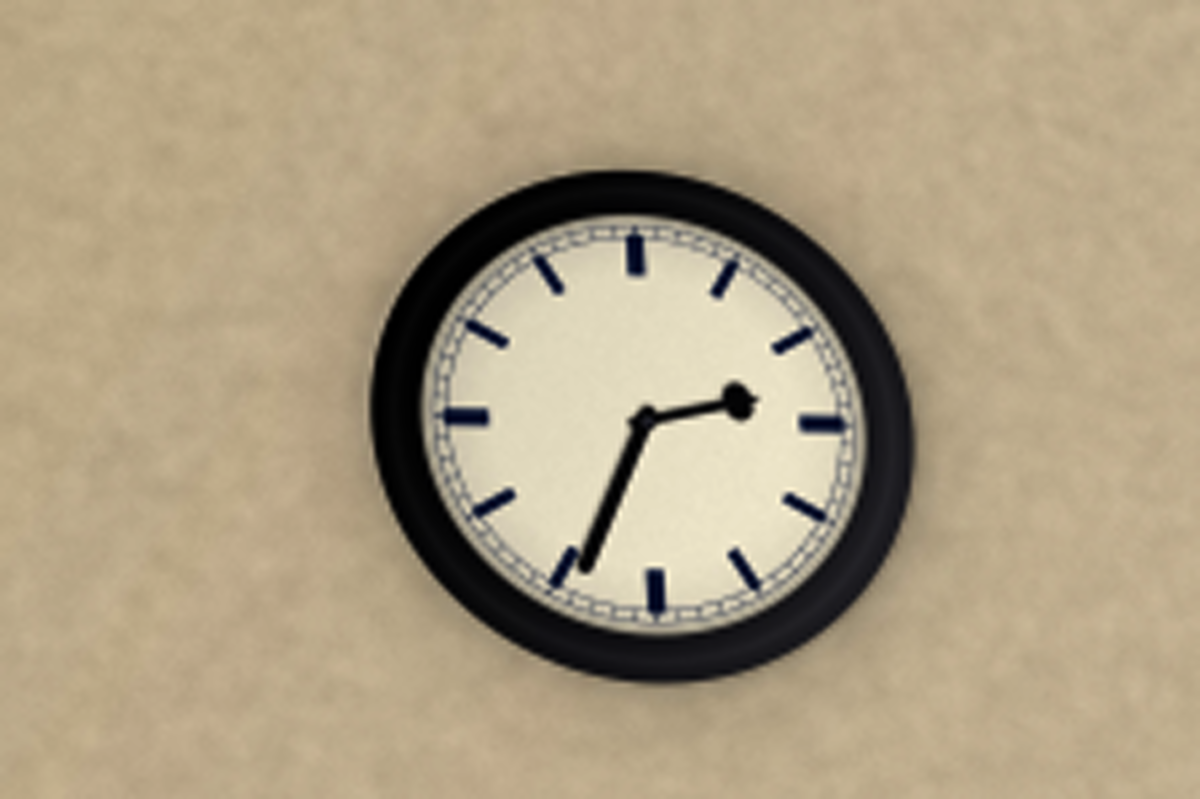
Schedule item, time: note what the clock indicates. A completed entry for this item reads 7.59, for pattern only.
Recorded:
2.34
